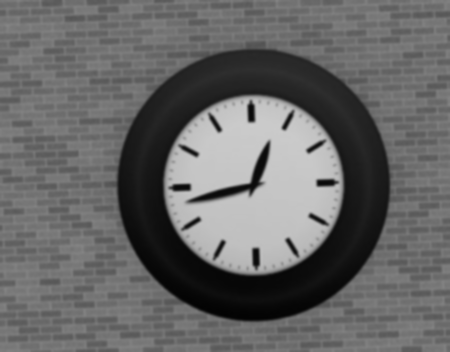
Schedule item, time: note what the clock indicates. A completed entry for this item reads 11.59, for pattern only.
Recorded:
12.43
